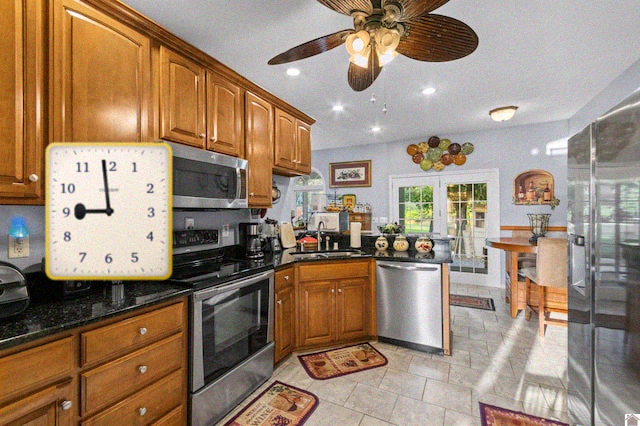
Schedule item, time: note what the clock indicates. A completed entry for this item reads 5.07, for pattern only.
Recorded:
8.59
